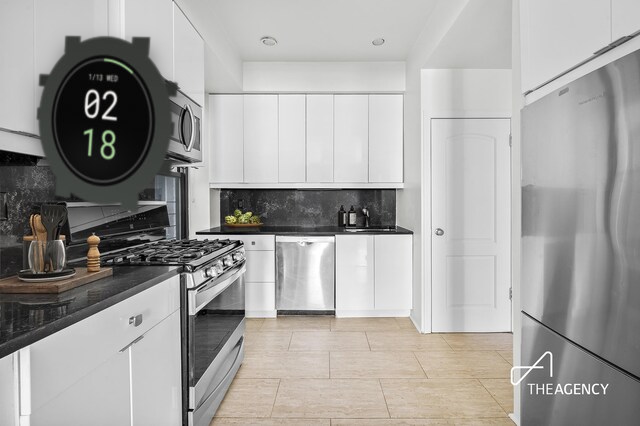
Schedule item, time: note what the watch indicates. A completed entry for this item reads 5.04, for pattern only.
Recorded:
2.18
